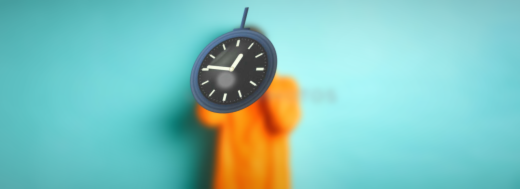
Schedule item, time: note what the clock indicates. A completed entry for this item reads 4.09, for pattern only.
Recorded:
12.46
